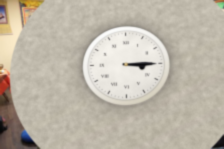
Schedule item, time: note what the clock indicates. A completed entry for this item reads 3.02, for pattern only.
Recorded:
3.15
